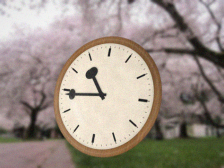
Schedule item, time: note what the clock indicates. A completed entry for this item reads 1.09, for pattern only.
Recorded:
10.44
